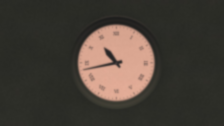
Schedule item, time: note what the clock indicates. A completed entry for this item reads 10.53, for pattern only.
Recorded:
10.43
